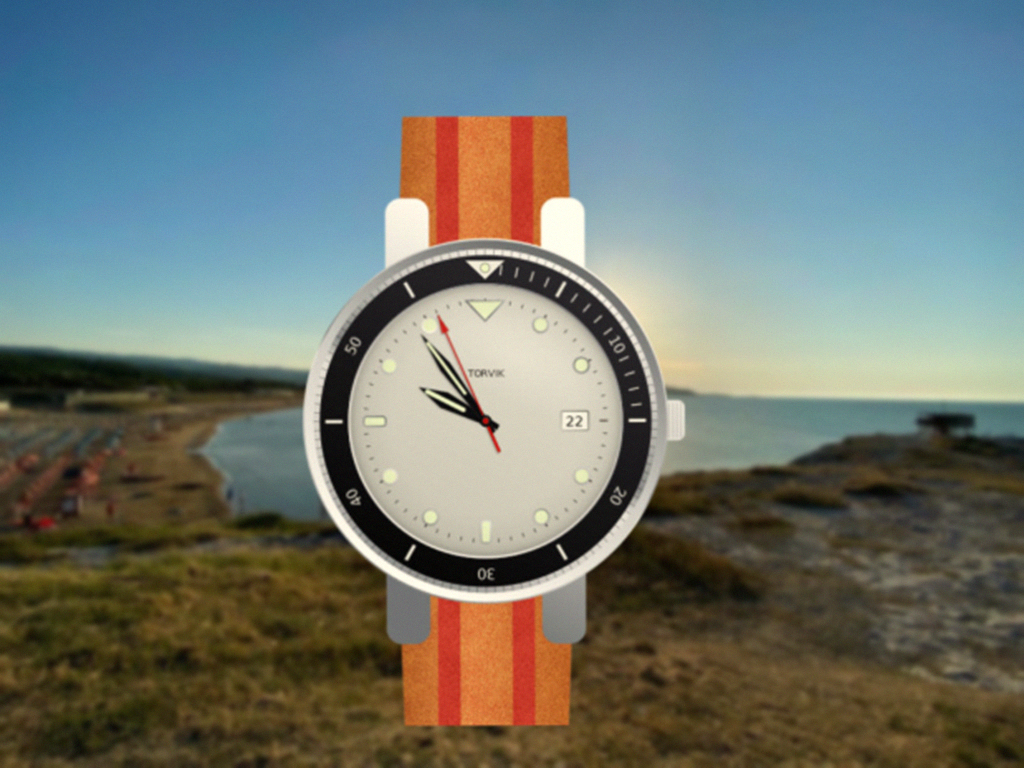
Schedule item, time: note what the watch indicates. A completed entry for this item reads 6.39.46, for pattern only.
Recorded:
9.53.56
